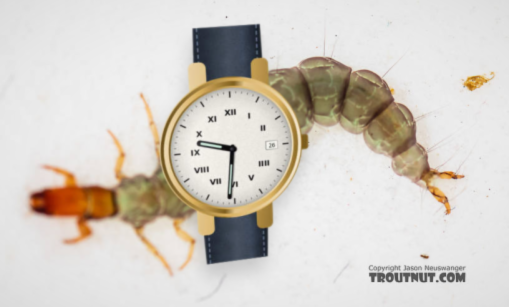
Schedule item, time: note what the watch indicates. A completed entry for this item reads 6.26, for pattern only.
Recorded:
9.31
